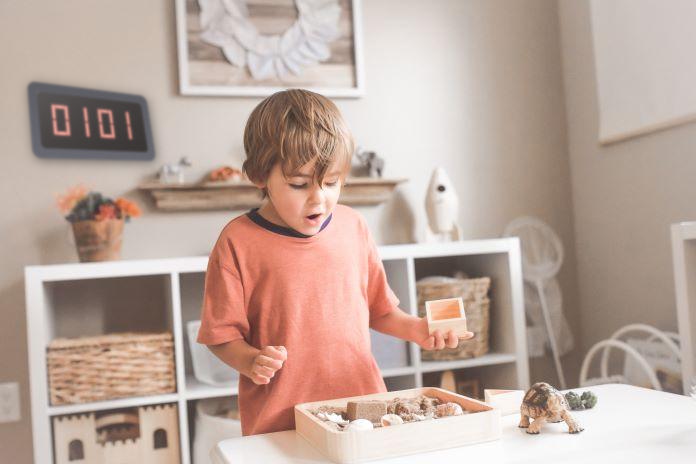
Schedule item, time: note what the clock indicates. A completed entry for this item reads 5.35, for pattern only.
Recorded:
1.01
